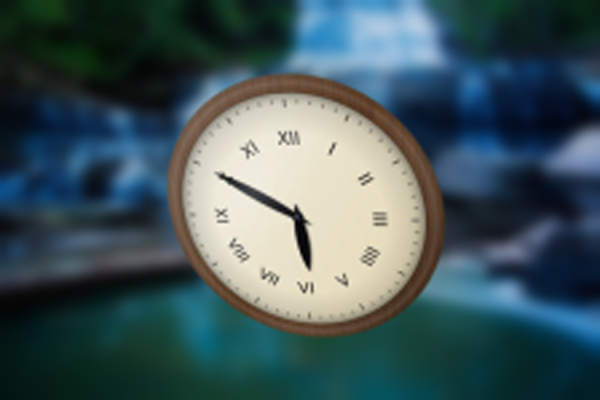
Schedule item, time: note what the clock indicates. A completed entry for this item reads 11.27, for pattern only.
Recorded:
5.50
